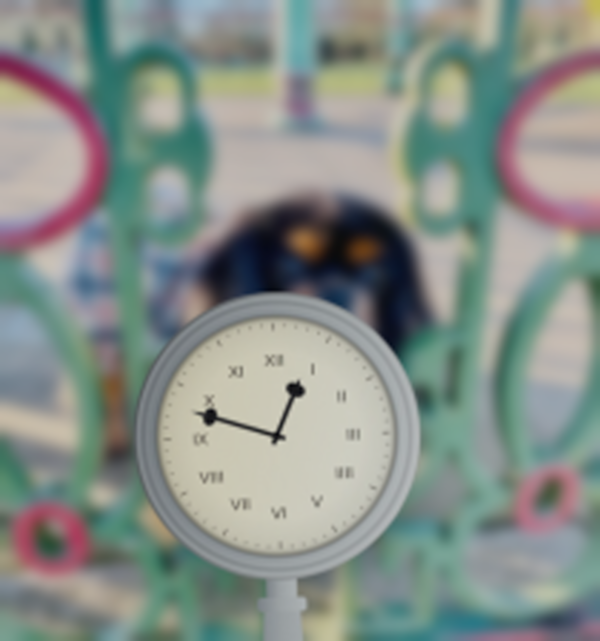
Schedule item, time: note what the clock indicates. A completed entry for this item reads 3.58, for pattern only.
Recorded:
12.48
